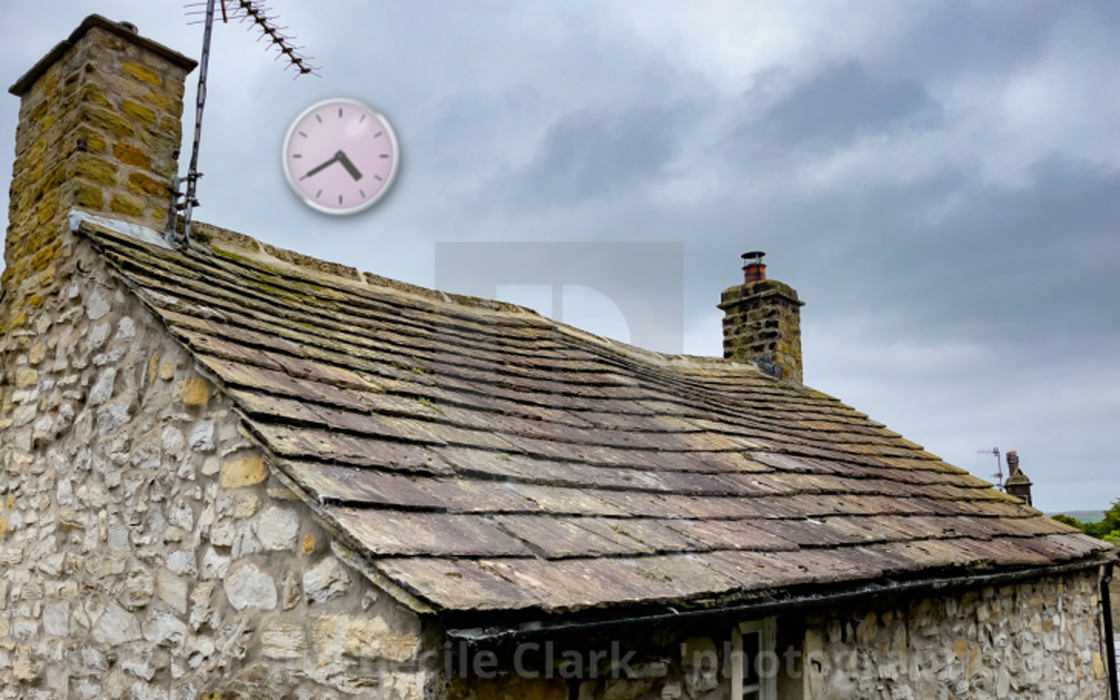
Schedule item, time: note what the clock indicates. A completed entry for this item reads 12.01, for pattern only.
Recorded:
4.40
